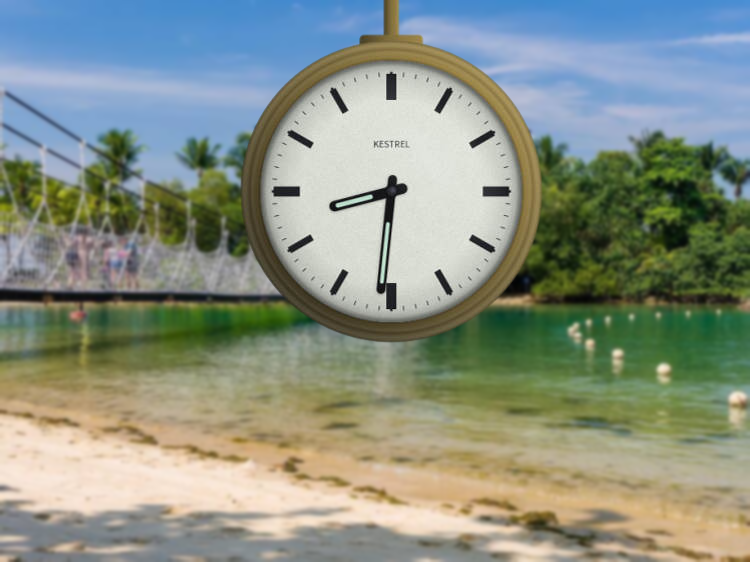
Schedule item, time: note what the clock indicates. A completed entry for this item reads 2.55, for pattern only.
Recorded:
8.31
